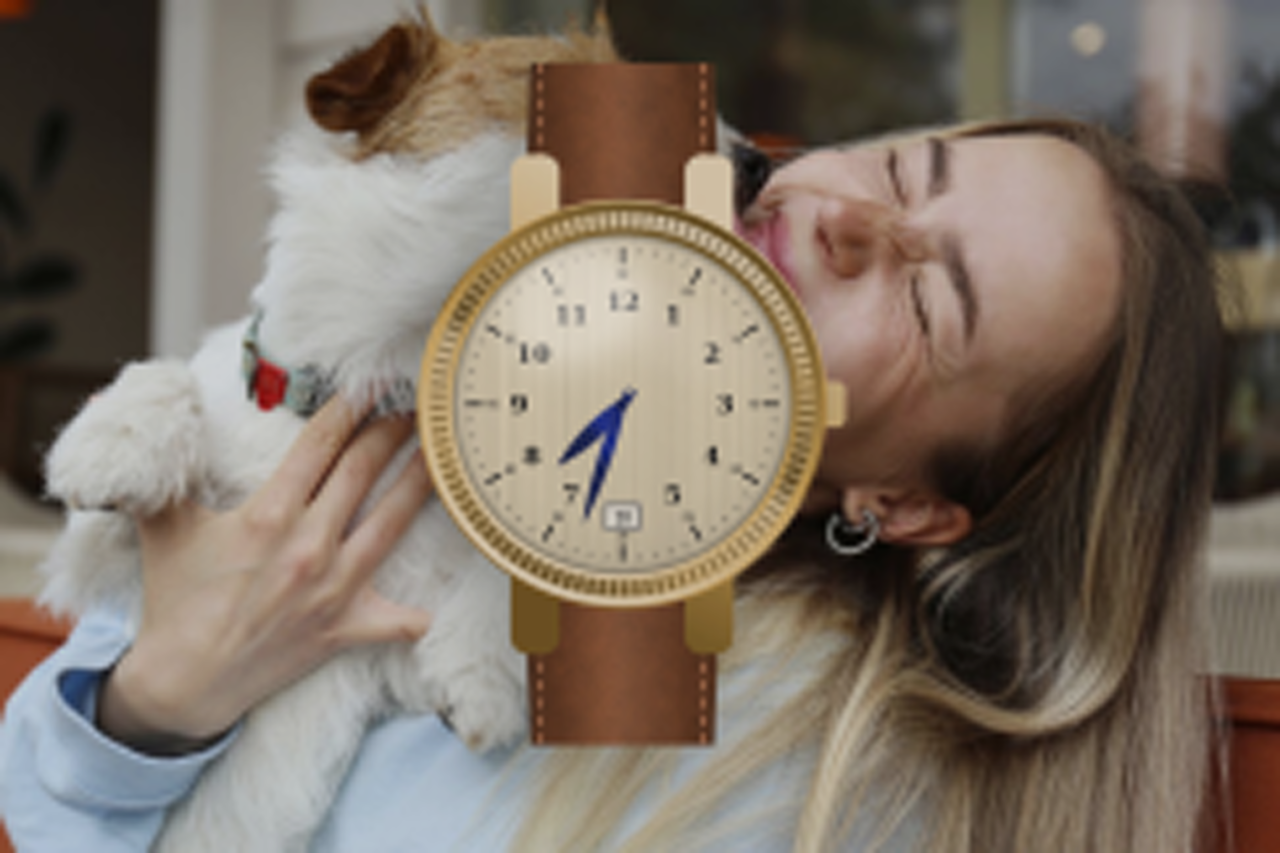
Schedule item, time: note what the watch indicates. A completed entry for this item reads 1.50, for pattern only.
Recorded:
7.33
